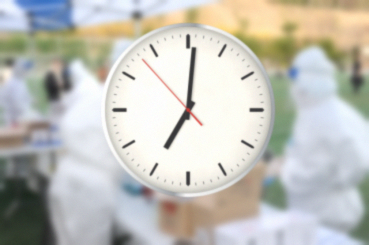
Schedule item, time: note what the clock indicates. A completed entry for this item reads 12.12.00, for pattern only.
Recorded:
7.00.53
